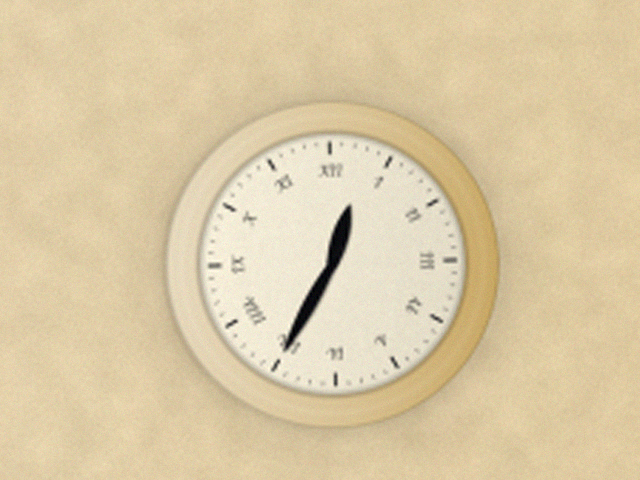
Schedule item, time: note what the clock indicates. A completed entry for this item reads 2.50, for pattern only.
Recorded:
12.35
